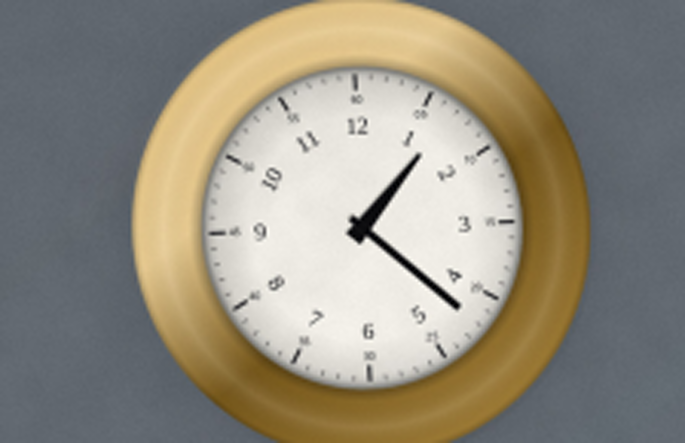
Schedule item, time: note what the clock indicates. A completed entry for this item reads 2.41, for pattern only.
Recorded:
1.22
